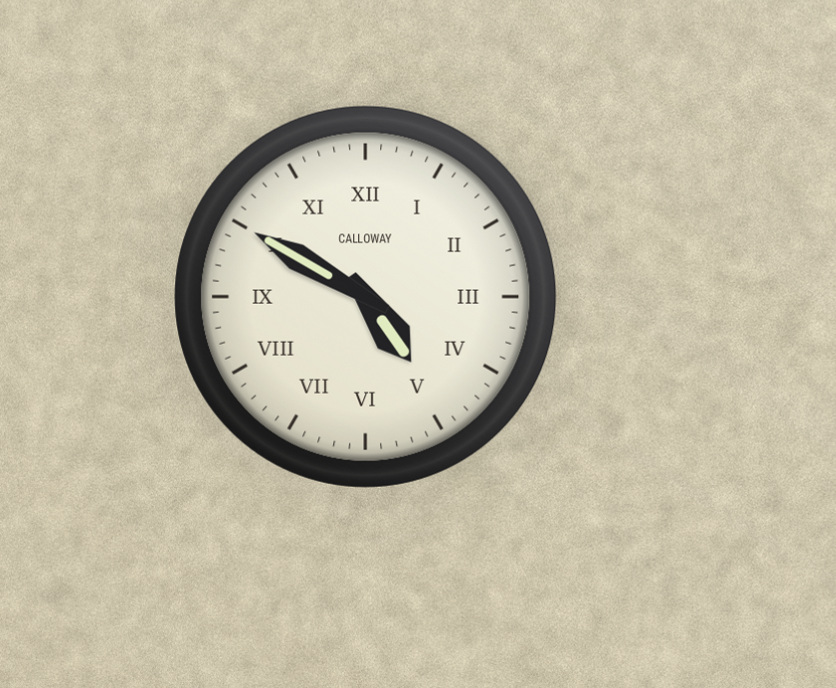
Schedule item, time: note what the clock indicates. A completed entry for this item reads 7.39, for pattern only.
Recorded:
4.50
